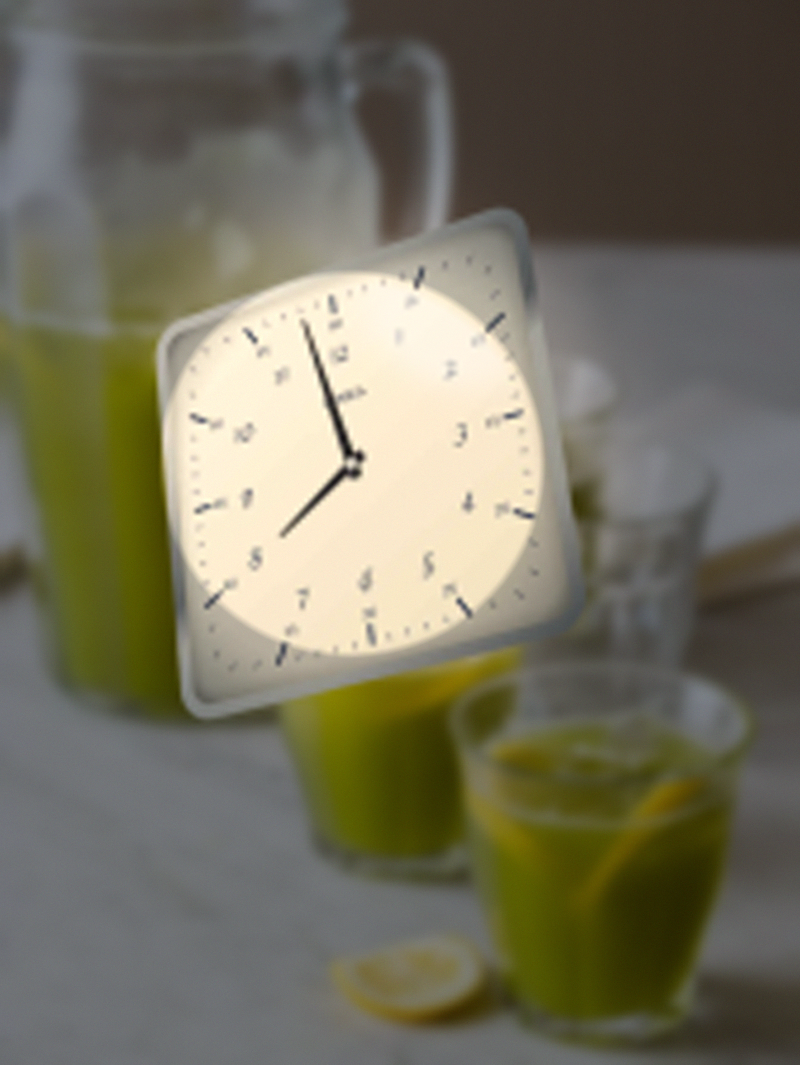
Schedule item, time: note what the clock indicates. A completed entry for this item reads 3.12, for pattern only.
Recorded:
7.58
